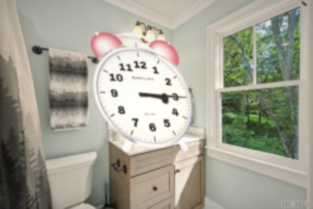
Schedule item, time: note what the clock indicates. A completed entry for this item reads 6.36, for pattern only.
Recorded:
3.15
